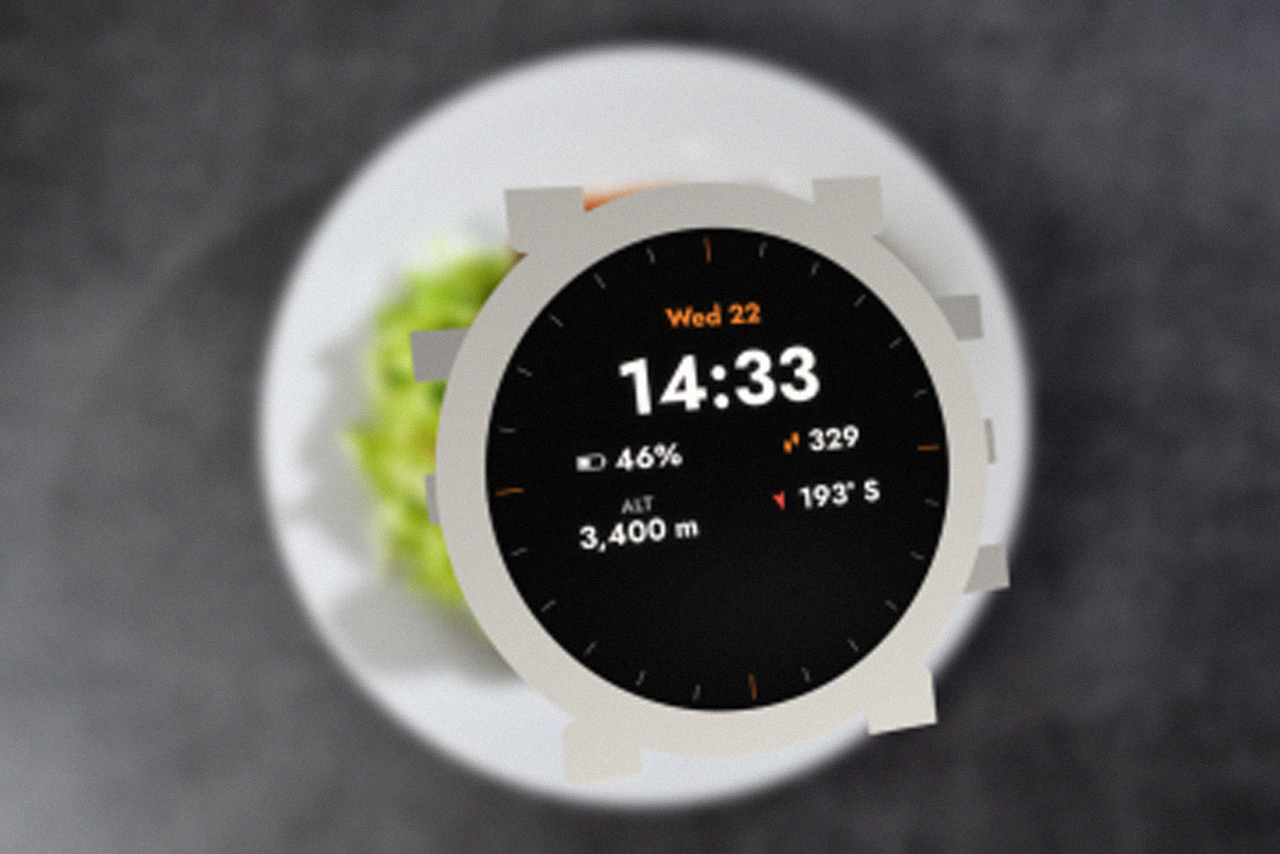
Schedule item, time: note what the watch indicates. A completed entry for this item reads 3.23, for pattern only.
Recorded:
14.33
